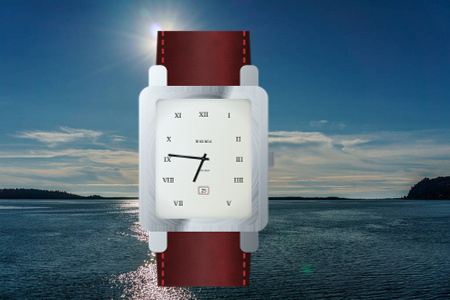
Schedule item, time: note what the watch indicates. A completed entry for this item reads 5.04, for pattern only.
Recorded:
6.46
